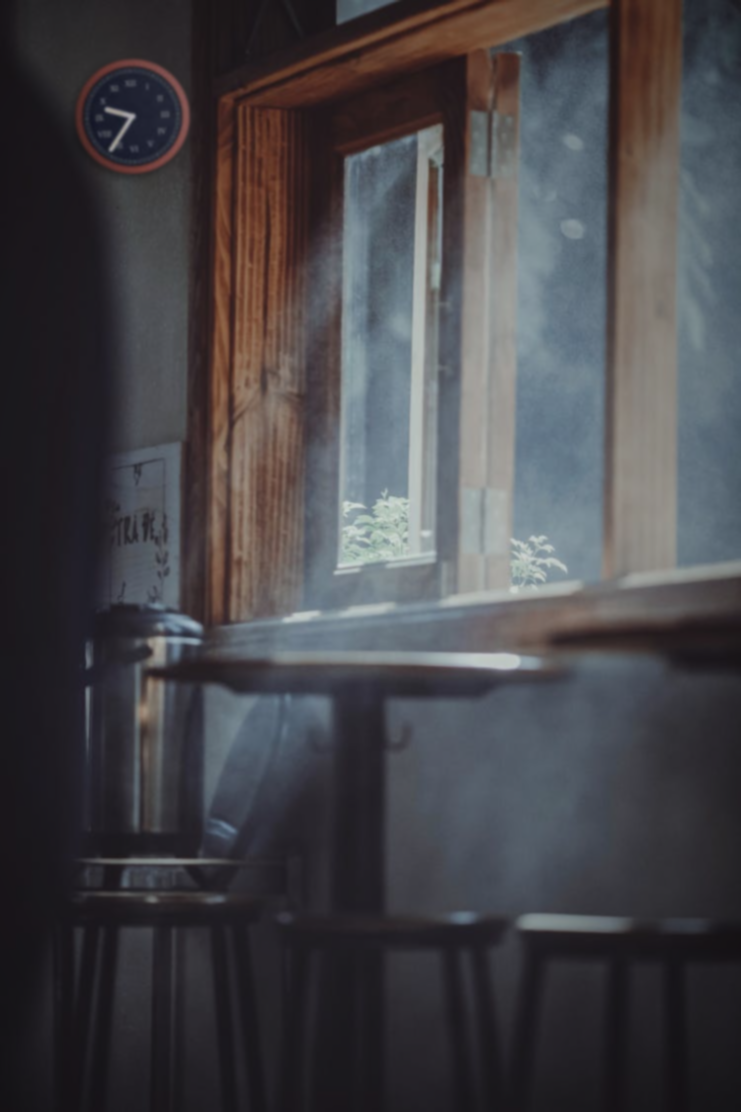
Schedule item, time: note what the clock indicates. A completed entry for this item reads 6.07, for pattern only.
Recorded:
9.36
